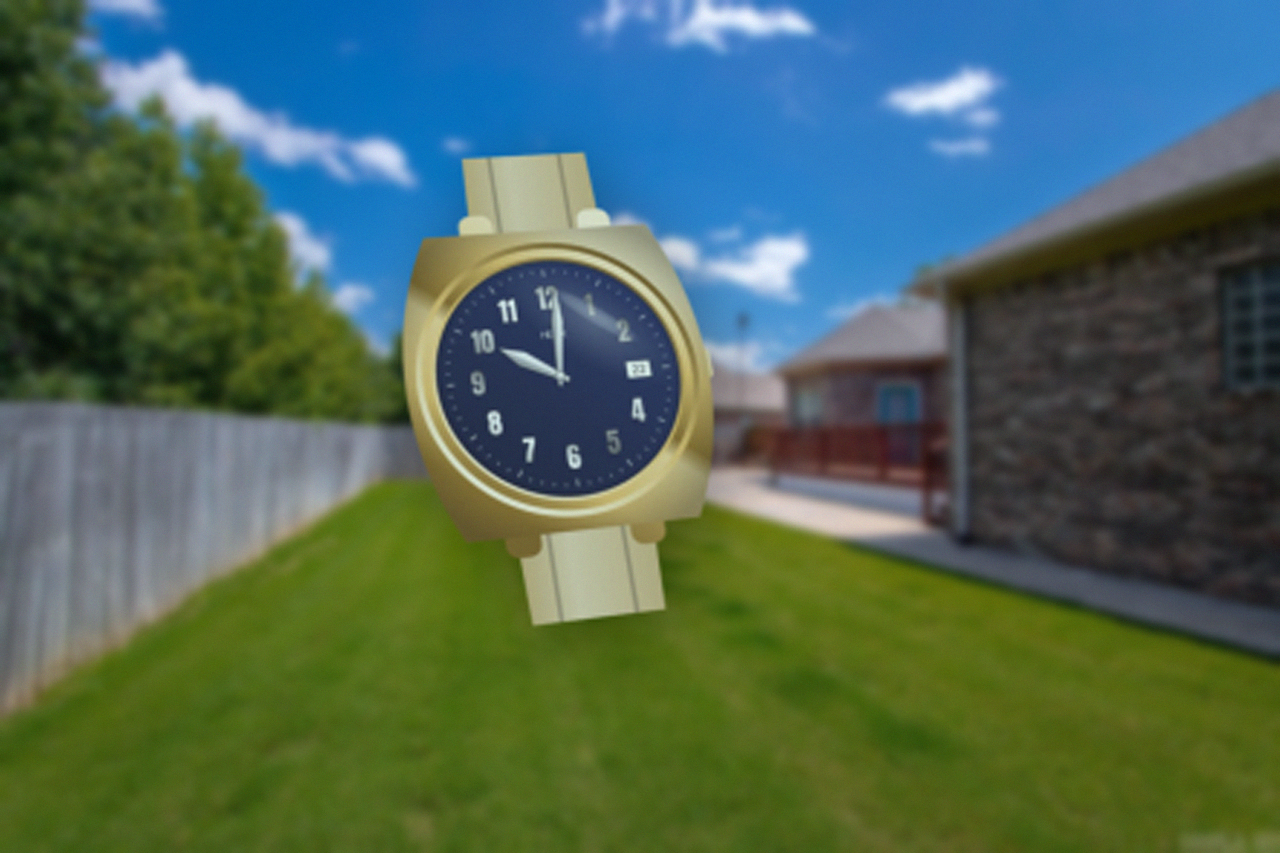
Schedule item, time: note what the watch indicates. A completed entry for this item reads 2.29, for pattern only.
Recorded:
10.01
